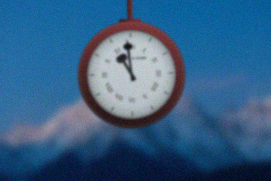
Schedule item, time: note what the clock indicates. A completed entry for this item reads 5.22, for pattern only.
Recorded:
10.59
